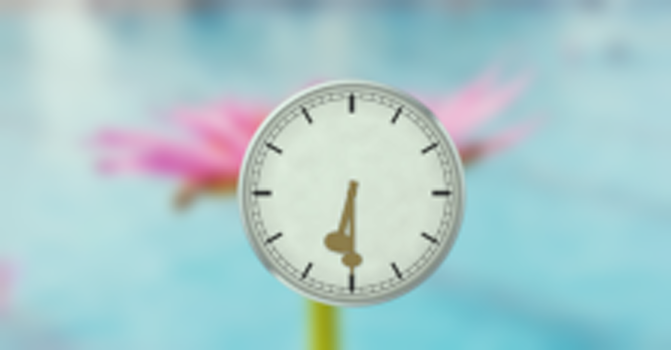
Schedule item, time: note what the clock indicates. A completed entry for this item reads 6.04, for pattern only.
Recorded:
6.30
